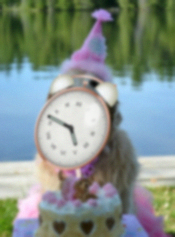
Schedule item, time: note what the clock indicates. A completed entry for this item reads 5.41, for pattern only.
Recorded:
4.47
